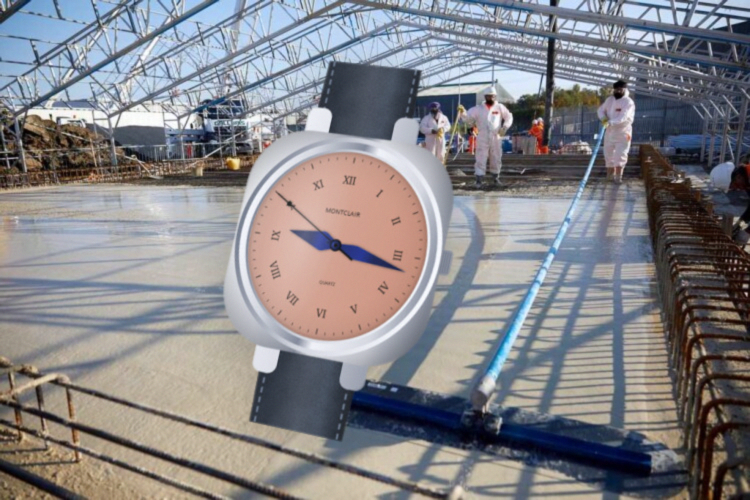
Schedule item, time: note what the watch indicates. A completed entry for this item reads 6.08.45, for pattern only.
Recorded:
9.16.50
